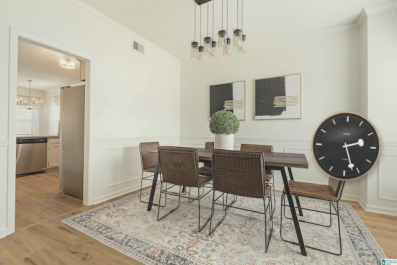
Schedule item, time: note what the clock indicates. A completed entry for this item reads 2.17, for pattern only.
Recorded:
2.27
